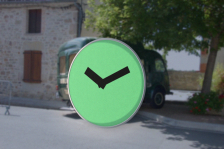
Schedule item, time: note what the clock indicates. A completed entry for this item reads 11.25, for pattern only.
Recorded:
10.11
